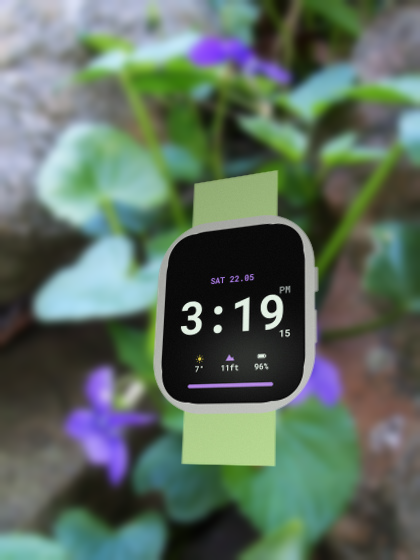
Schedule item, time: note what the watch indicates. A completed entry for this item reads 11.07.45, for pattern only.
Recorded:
3.19.15
